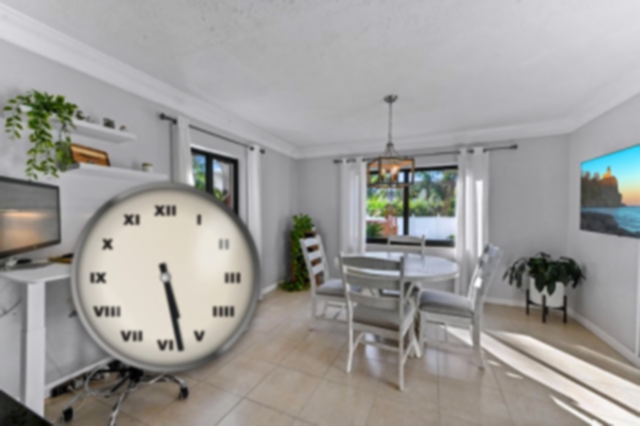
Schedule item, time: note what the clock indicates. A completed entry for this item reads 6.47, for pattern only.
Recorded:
5.28
